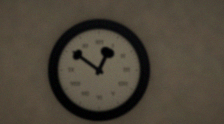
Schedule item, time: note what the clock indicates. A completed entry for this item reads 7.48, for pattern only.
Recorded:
12.51
